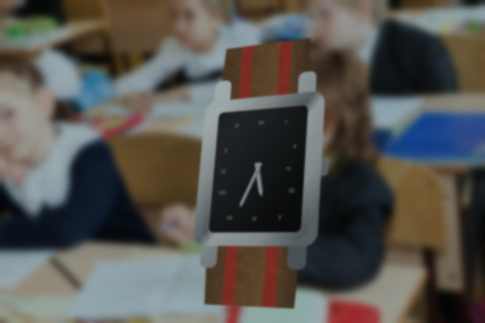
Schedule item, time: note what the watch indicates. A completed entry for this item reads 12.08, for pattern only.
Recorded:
5.34
